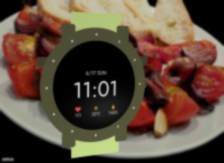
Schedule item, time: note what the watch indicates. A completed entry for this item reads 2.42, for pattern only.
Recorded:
11.01
